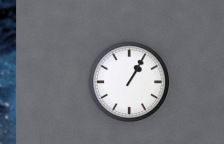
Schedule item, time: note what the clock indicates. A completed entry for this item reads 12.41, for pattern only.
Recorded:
1.05
